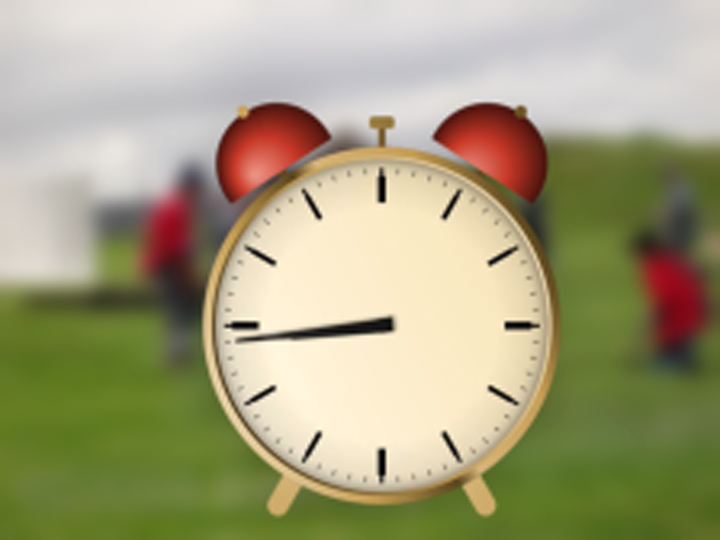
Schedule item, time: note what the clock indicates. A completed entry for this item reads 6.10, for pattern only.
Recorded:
8.44
